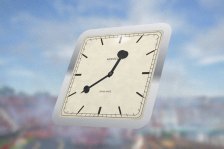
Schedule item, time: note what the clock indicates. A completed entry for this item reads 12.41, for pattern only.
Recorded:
12.39
